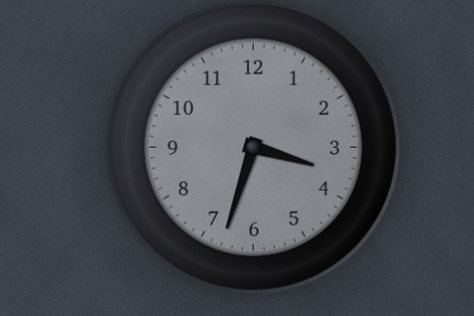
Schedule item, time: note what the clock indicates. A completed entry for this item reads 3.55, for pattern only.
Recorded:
3.33
